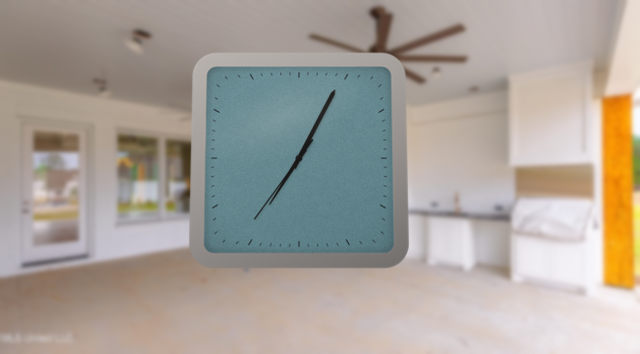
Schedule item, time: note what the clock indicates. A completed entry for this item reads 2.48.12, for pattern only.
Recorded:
7.04.36
